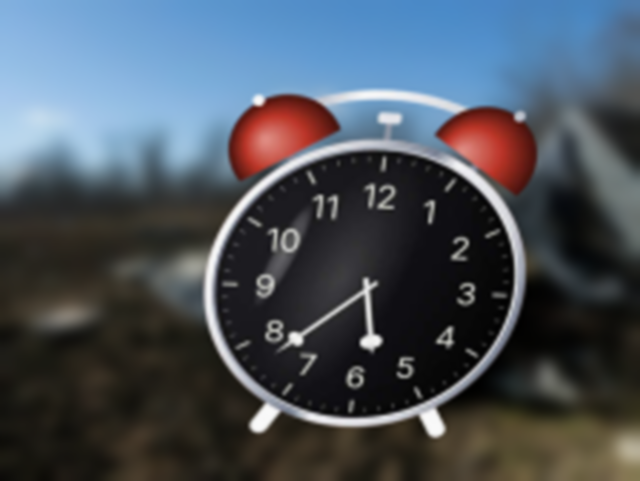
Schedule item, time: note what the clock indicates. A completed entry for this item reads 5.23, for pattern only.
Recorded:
5.38
